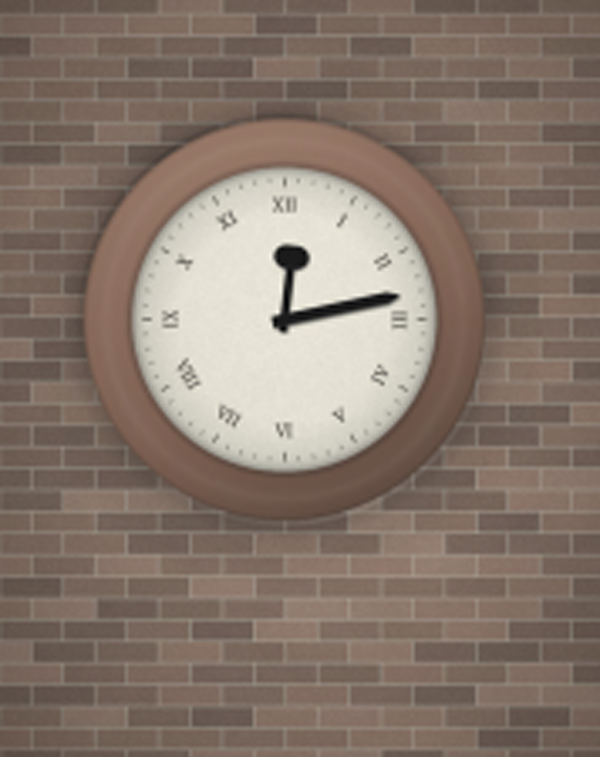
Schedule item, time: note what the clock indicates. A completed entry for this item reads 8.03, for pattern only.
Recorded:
12.13
